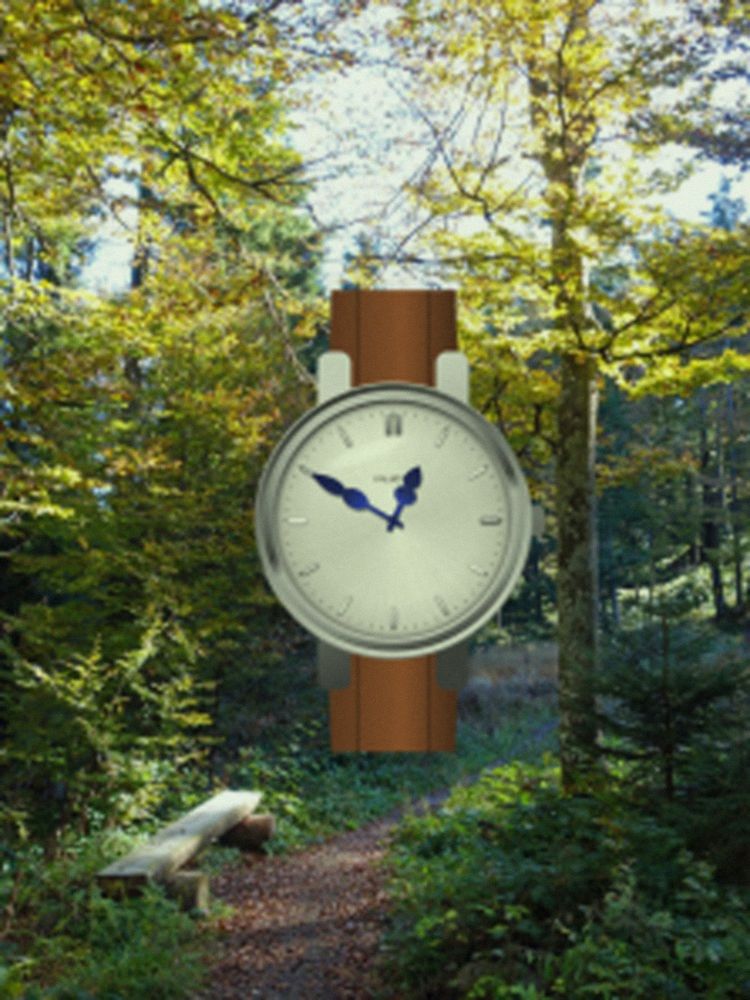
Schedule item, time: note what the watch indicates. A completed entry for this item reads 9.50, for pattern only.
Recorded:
12.50
